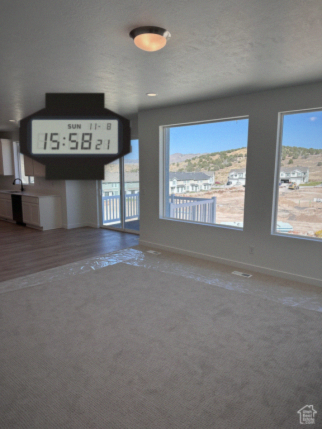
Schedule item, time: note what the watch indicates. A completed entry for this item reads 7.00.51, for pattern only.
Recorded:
15.58.21
